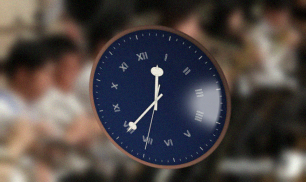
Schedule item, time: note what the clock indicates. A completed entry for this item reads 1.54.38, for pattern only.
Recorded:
12.39.35
